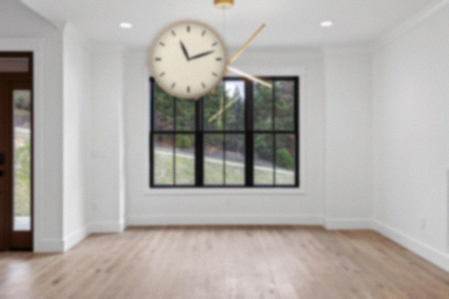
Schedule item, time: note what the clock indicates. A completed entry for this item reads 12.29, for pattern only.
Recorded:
11.12
